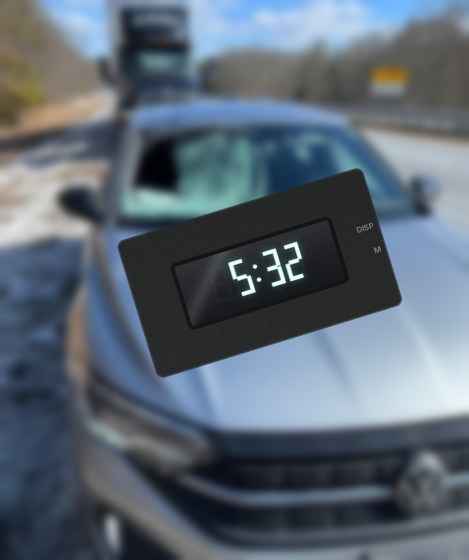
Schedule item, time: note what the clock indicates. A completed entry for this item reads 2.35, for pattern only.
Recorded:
5.32
